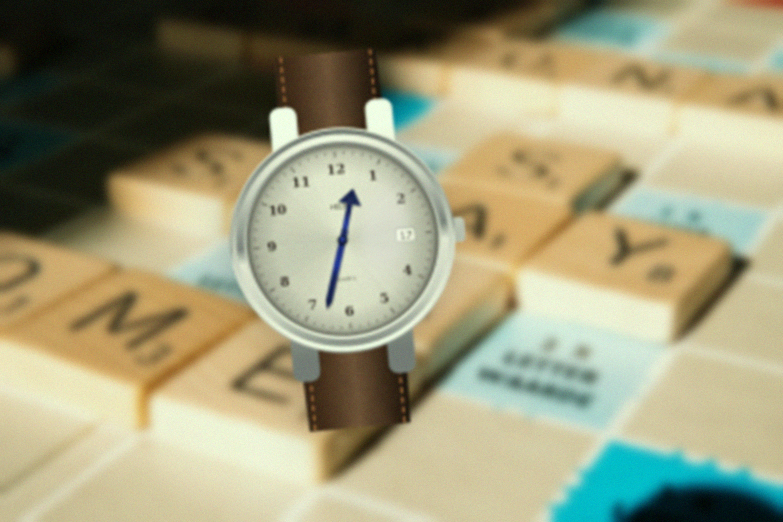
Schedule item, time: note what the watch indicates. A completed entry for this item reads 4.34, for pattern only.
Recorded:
12.33
